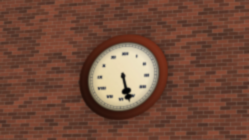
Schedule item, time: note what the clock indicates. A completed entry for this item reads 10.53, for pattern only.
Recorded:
5.27
